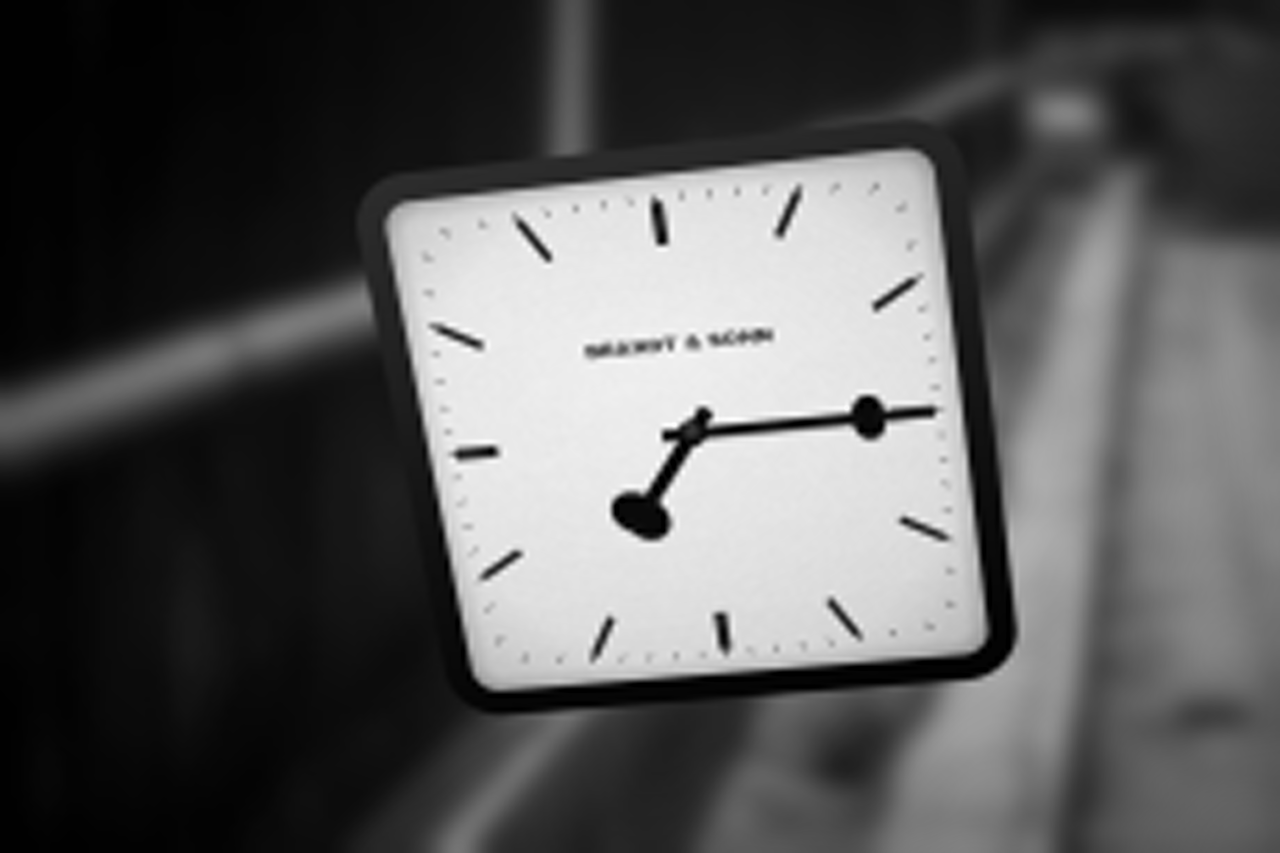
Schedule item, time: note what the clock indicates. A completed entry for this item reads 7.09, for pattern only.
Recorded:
7.15
